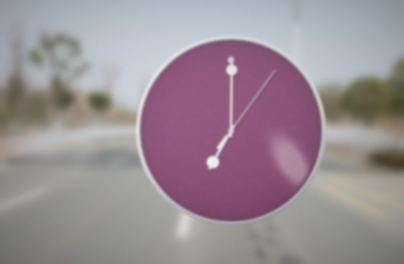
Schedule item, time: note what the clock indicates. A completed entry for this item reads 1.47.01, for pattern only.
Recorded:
7.00.06
